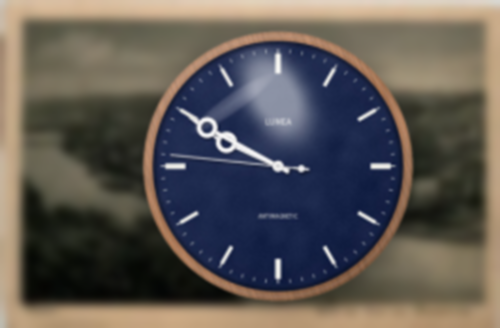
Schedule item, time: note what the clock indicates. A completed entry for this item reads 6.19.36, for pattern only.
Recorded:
9.49.46
